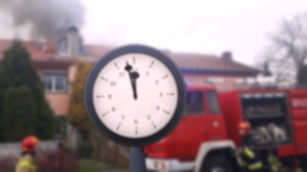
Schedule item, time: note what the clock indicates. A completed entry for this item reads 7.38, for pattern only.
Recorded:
11.58
